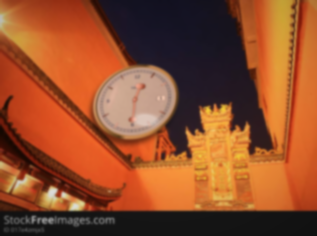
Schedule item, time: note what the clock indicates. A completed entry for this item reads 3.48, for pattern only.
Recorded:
12.30
